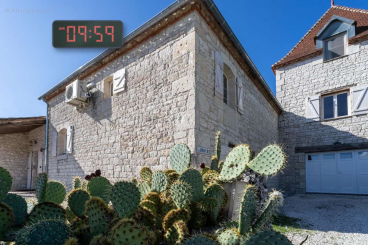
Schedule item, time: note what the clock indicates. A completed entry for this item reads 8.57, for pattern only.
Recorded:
9.59
